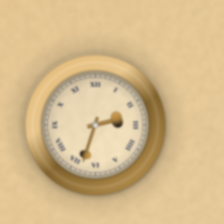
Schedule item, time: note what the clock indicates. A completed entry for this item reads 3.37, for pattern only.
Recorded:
2.33
